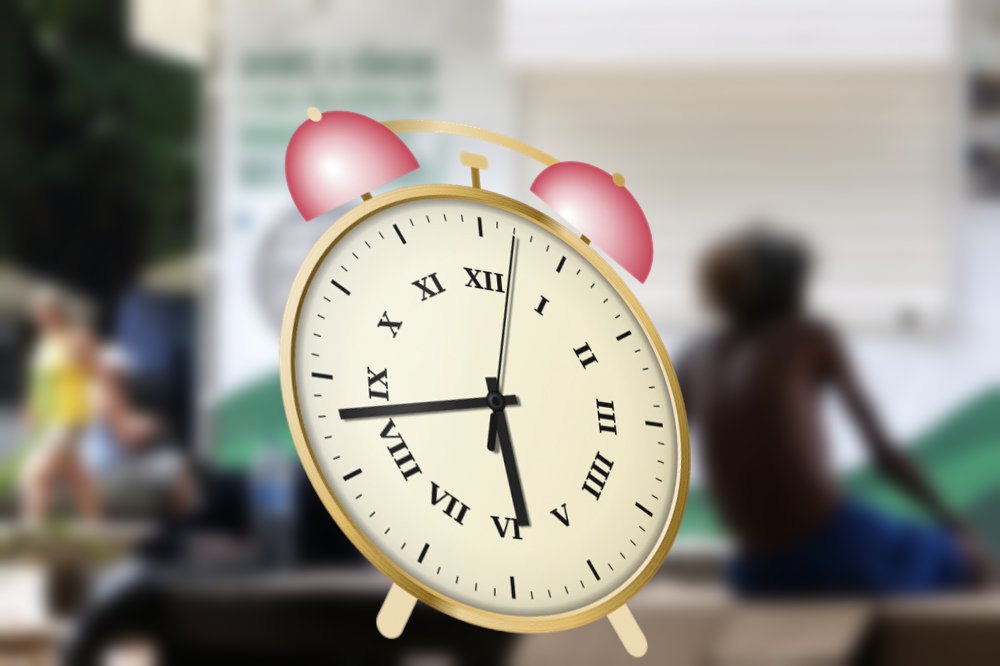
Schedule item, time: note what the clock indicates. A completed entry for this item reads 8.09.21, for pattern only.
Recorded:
5.43.02
